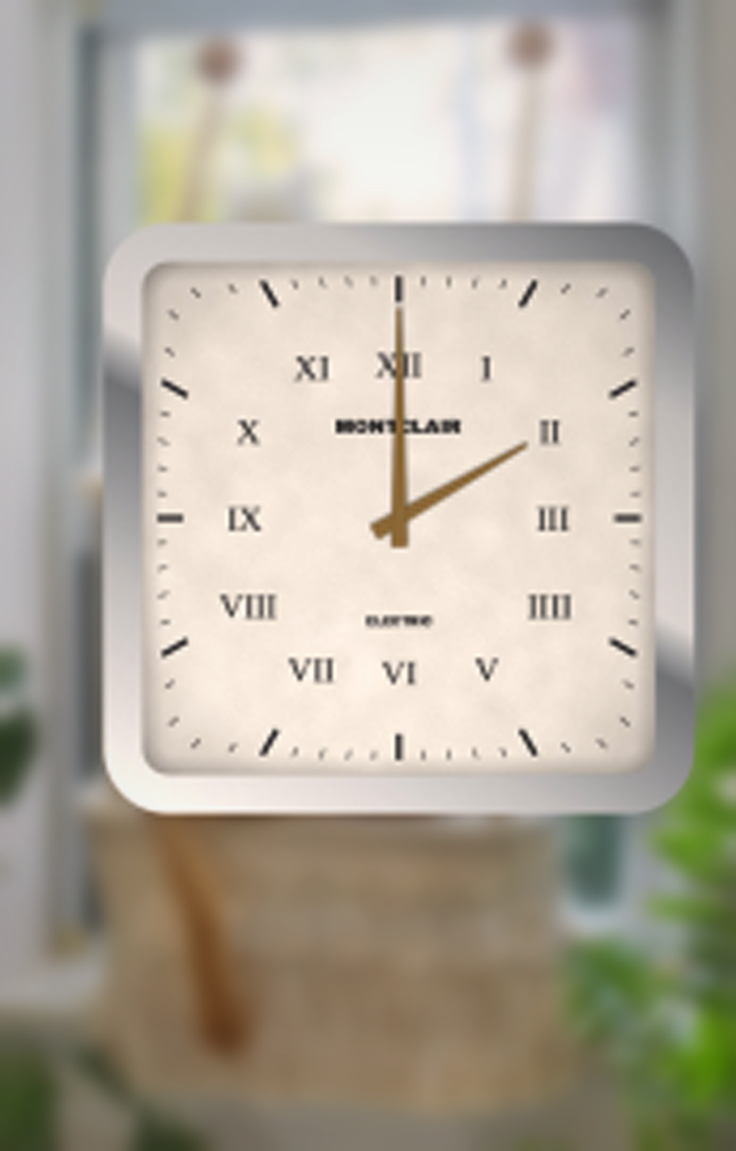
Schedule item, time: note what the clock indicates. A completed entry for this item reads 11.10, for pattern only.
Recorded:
2.00
